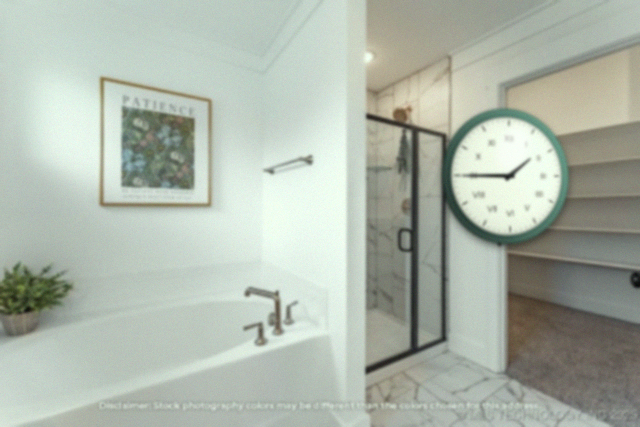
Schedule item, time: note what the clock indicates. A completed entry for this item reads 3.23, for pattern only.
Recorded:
1.45
